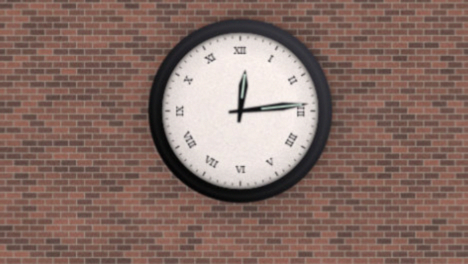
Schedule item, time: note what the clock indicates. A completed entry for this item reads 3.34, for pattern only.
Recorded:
12.14
